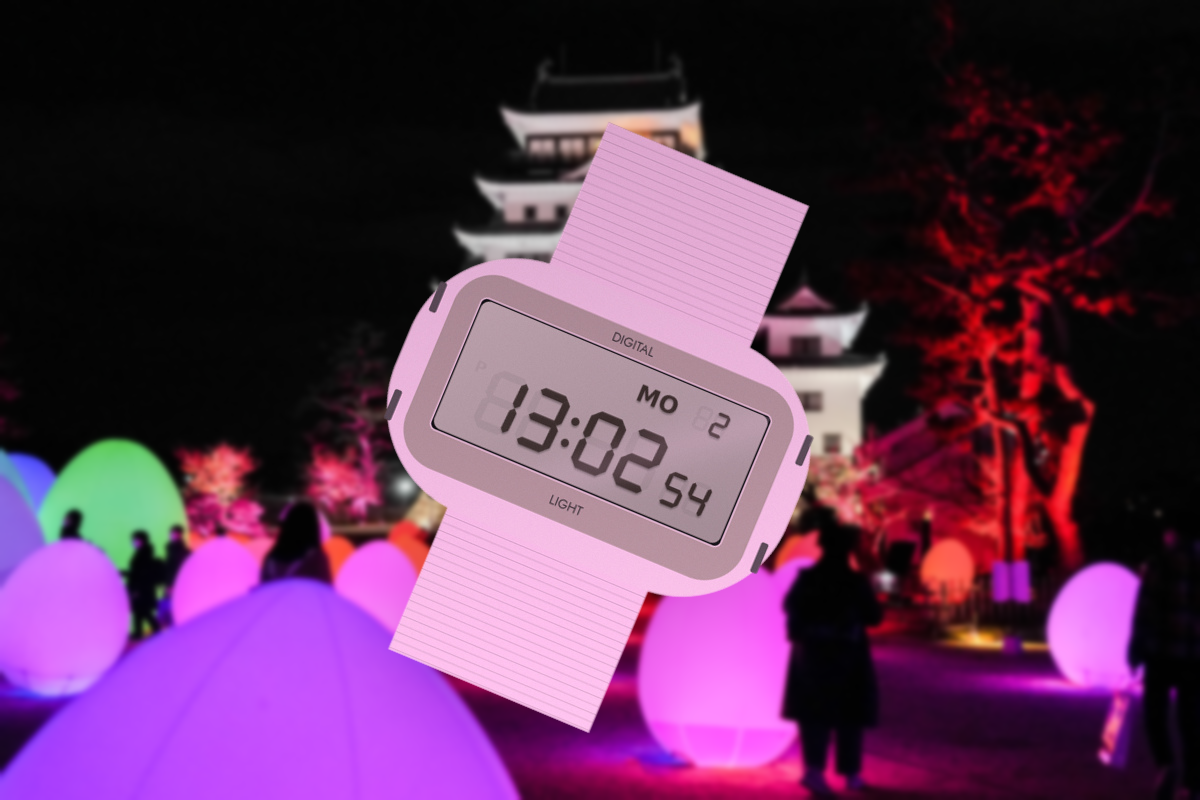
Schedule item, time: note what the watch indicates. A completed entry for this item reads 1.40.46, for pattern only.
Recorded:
13.02.54
